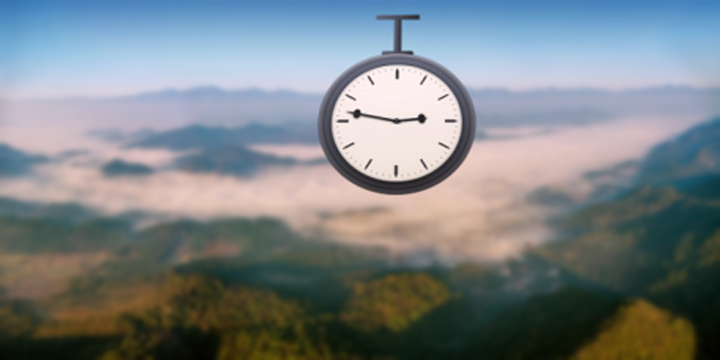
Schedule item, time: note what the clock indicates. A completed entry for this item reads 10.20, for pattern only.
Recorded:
2.47
